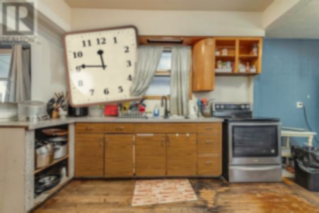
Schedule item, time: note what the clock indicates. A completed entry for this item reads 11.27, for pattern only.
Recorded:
11.46
